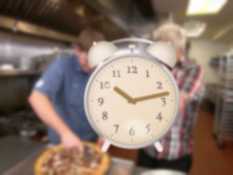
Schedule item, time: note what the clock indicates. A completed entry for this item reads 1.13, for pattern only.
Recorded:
10.13
